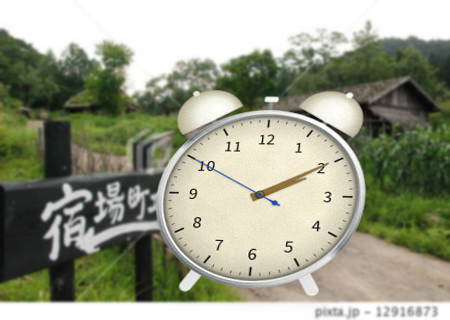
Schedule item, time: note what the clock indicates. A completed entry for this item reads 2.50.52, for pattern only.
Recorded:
2.09.50
